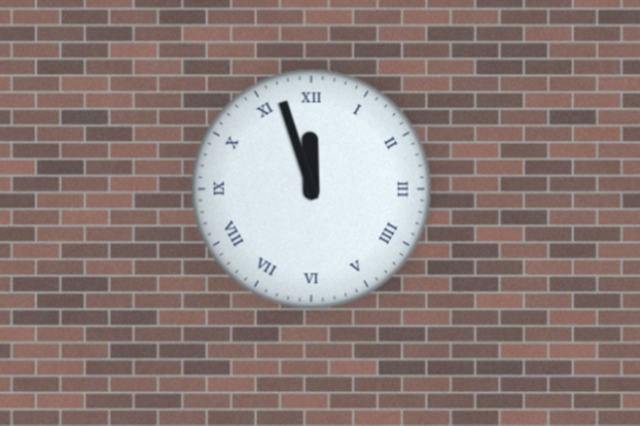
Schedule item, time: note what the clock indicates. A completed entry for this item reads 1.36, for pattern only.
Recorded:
11.57
